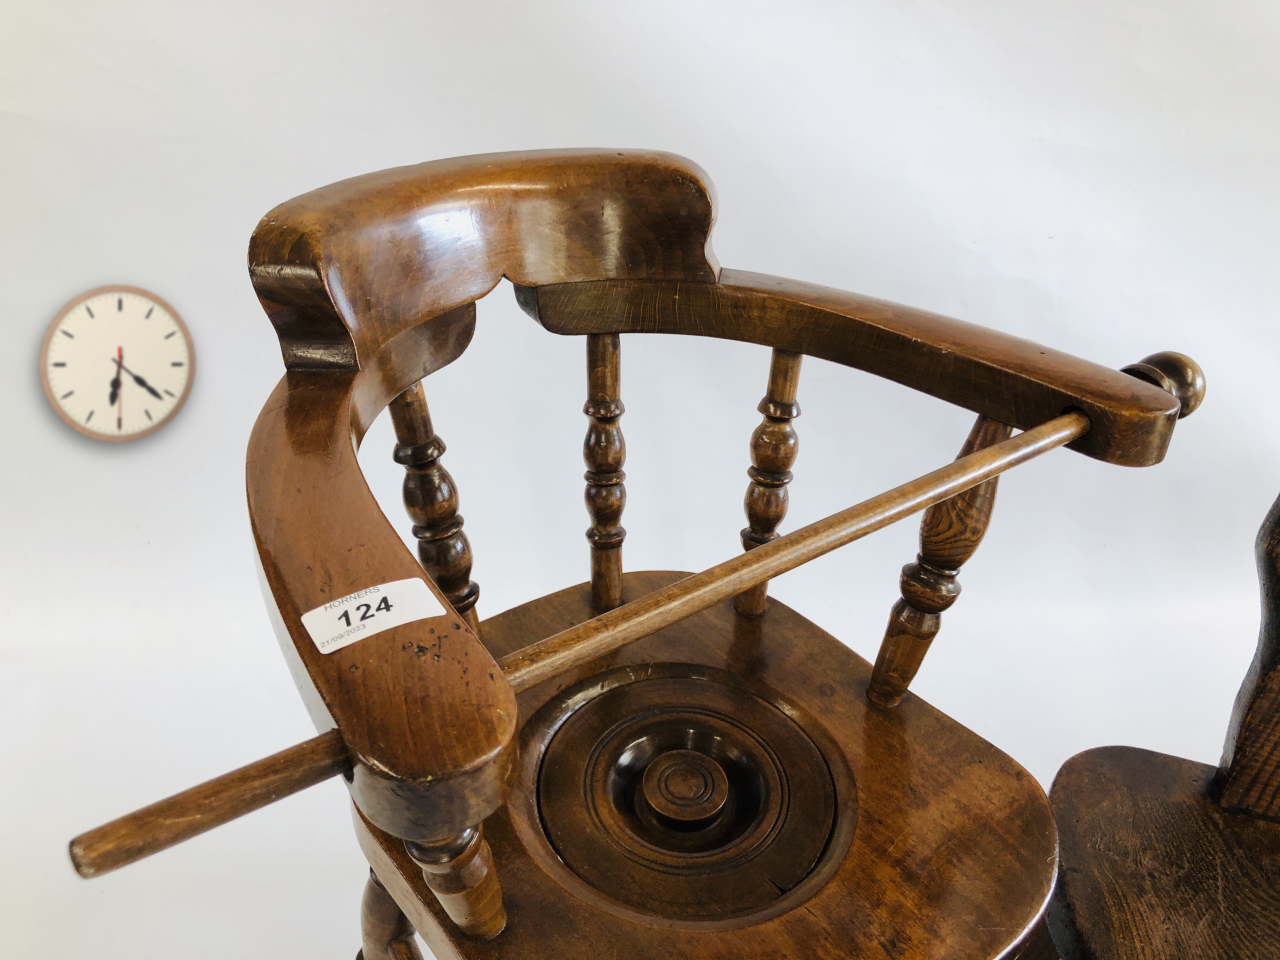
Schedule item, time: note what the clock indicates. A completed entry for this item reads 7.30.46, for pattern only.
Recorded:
6.21.30
